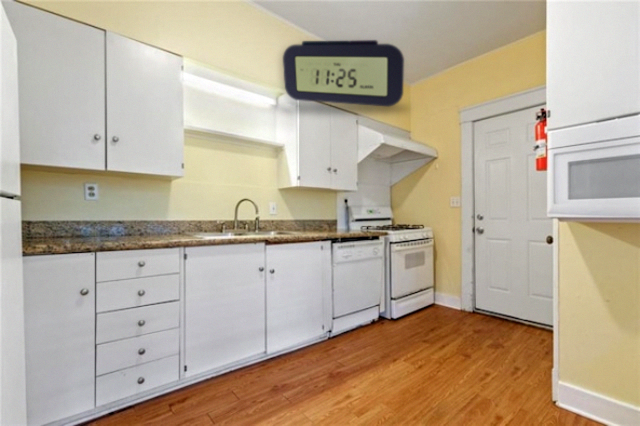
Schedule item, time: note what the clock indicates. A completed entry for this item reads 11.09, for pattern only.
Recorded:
11.25
